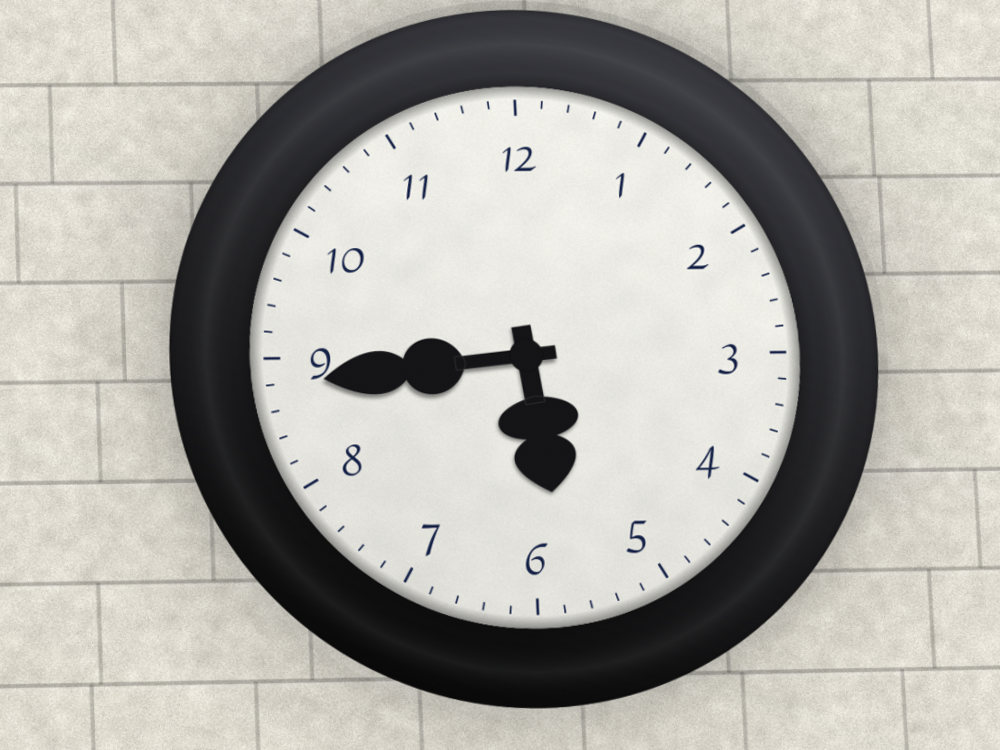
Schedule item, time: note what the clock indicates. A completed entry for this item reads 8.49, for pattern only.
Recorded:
5.44
